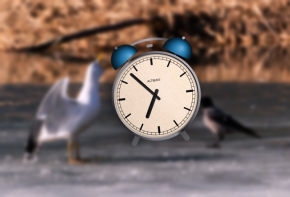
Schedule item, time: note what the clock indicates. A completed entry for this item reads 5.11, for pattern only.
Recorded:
6.53
